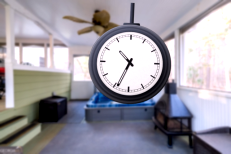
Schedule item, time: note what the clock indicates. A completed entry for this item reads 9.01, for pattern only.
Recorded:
10.34
